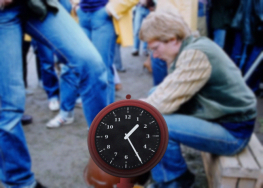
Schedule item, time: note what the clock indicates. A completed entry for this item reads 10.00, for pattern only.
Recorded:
1.25
